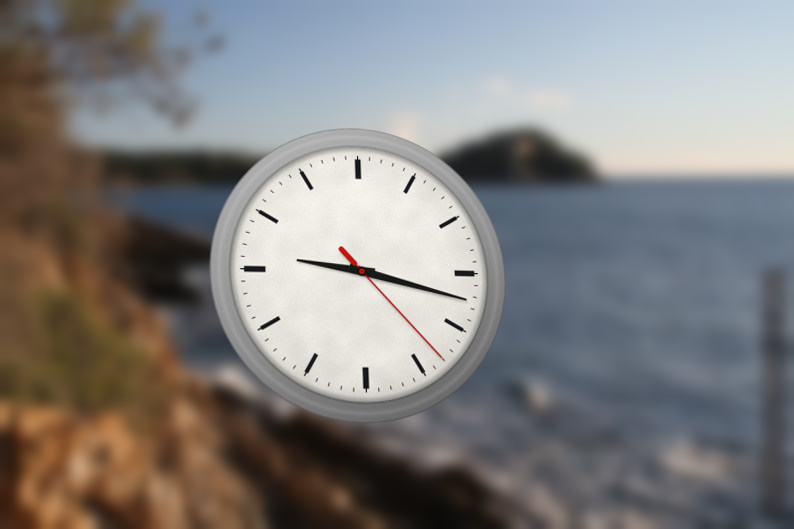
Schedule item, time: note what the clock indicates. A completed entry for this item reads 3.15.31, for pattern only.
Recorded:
9.17.23
